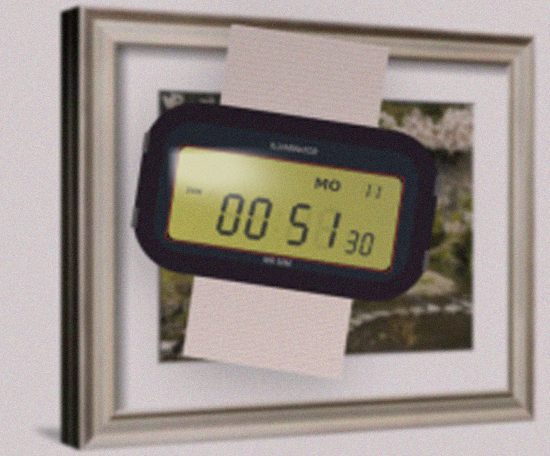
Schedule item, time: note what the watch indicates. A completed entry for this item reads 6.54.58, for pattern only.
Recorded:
0.51.30
